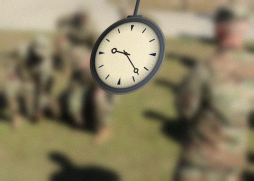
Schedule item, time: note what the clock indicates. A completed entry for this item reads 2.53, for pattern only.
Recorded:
9.23
